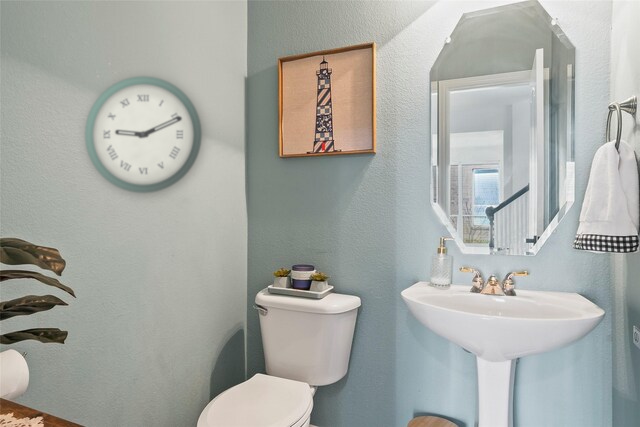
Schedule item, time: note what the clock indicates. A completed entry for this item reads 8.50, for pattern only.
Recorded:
9.11
